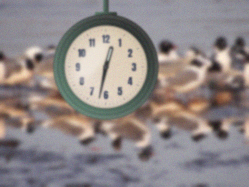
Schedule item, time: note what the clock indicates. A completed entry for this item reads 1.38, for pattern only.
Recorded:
12.32
